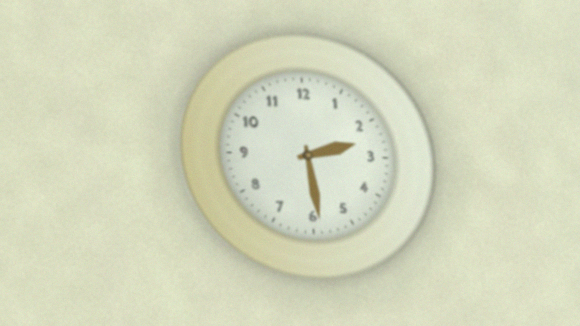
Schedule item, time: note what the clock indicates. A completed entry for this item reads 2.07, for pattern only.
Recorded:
2.29
